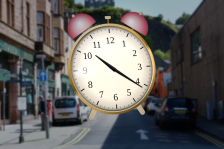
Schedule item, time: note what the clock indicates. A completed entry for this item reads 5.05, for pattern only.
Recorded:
10.21
